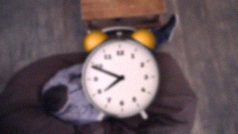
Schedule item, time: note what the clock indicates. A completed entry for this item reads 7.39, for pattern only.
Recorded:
7.49
